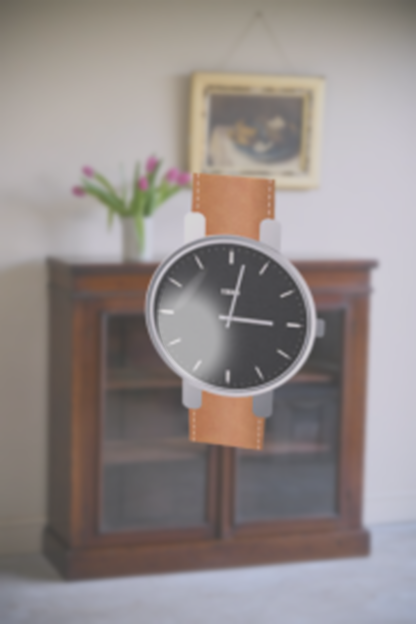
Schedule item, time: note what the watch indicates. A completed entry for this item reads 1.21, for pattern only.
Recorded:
3.02
